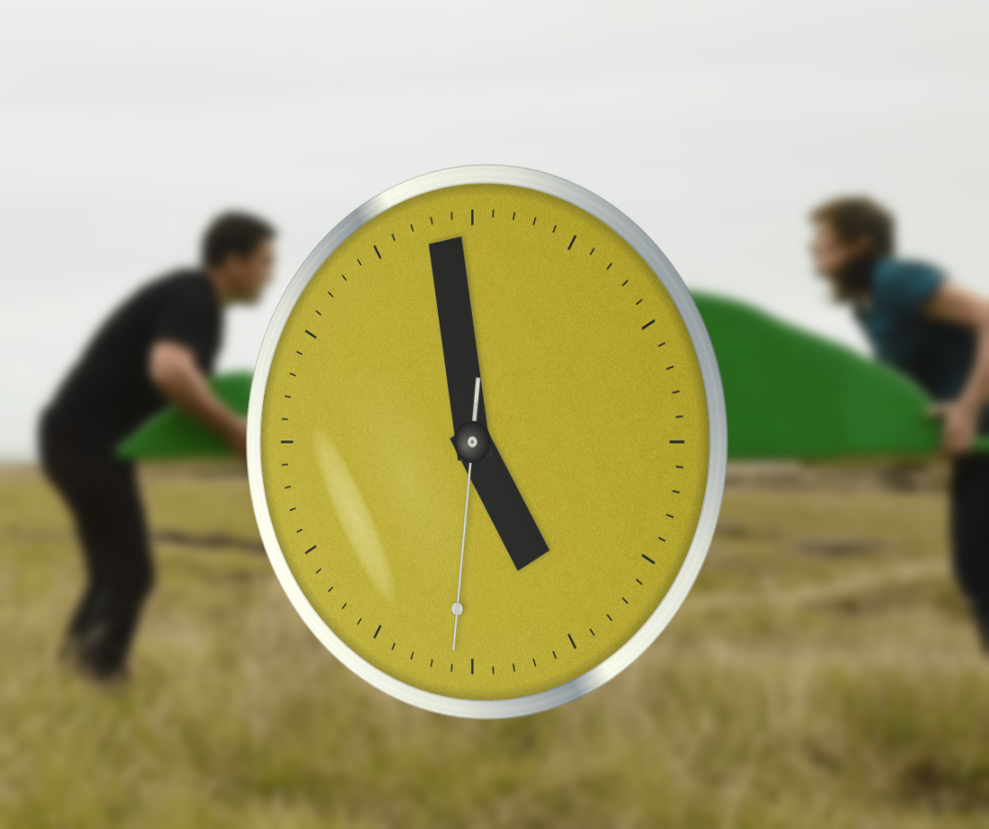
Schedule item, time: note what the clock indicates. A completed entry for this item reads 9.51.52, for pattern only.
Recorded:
4.58.31
